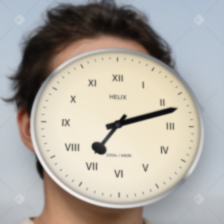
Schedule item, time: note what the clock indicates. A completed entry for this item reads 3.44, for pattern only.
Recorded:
7.12
